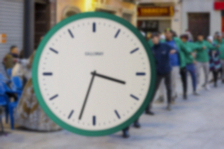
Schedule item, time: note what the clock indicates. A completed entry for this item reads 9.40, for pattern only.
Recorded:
3.33
